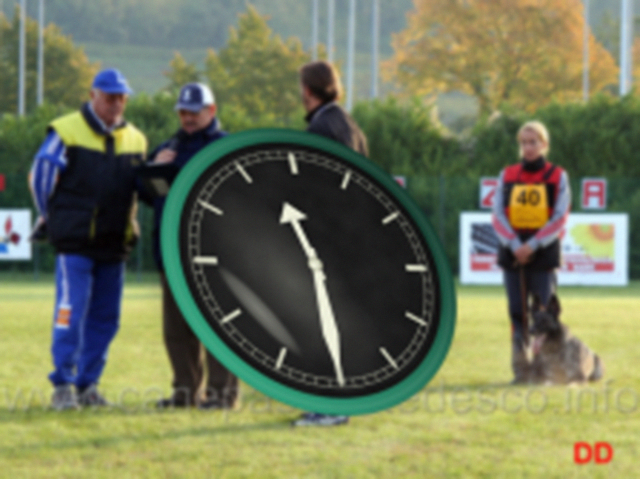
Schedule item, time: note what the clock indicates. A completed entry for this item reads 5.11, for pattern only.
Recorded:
11.30
